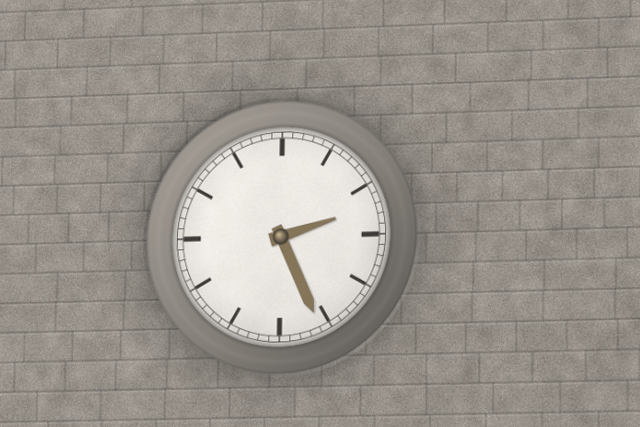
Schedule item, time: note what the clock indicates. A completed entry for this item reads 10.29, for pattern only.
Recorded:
2.26
